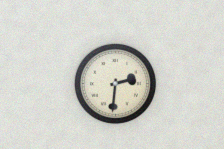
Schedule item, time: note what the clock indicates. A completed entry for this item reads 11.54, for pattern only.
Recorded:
2.31
